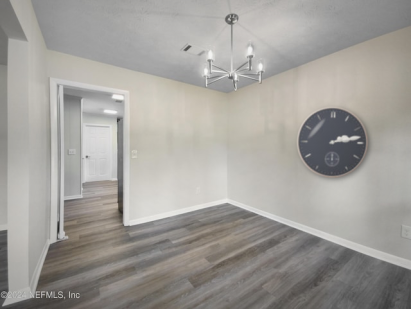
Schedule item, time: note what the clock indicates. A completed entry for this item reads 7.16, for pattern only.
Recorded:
2.13
